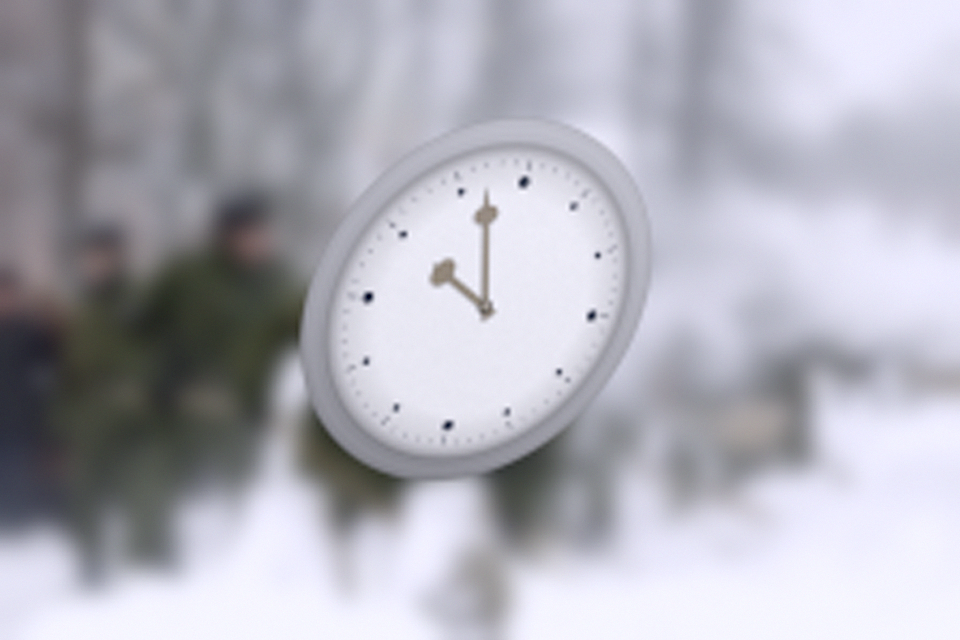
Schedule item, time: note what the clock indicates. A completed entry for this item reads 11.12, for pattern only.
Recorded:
9.57
